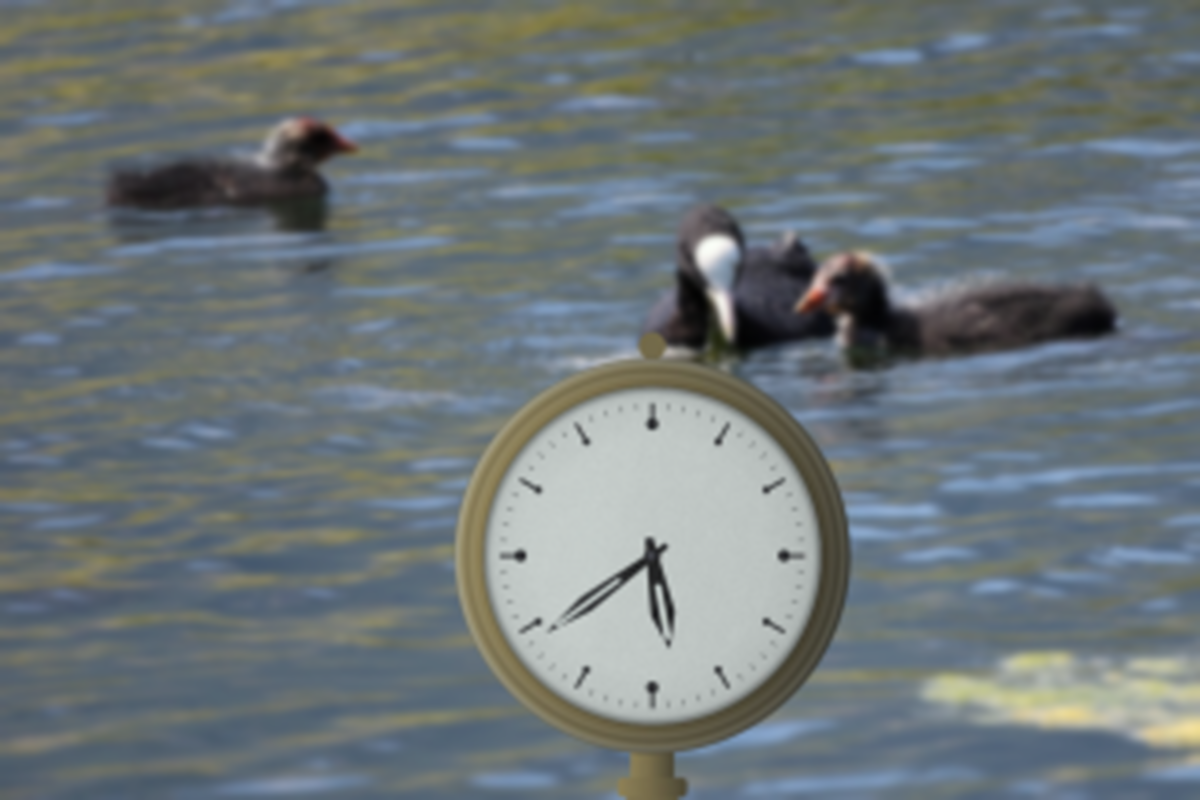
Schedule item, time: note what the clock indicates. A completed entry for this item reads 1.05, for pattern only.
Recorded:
5.39
